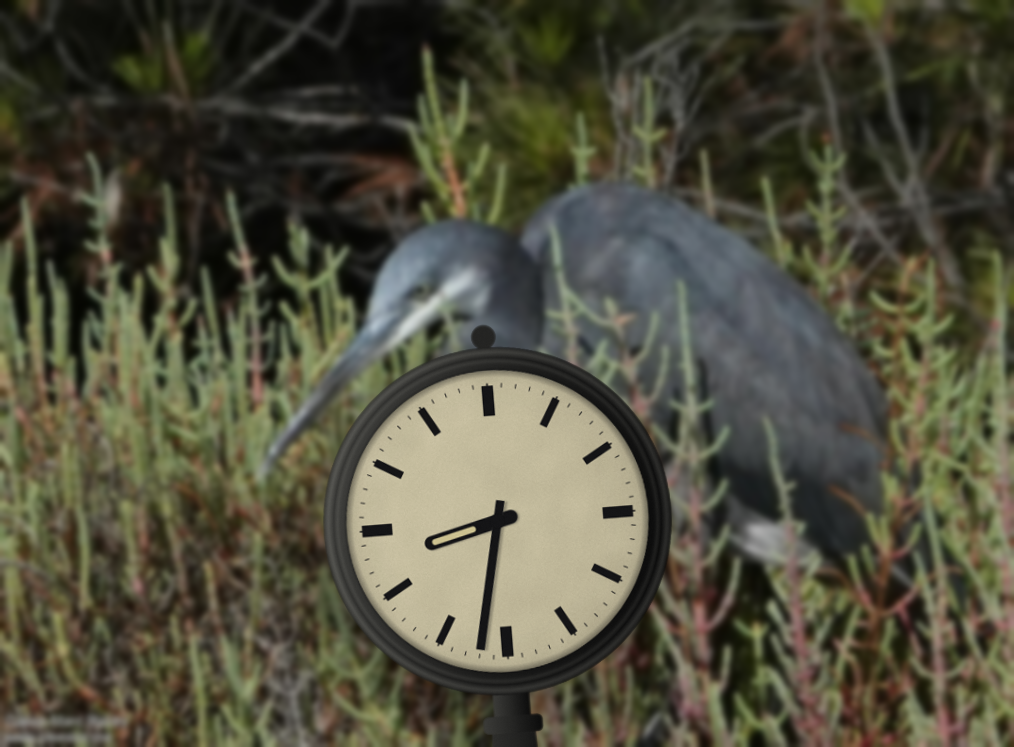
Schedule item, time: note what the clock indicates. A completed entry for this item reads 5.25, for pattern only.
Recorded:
8.32
